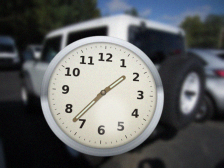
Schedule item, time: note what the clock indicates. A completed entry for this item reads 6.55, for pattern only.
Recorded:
1.37
